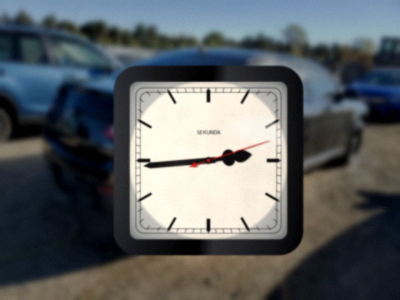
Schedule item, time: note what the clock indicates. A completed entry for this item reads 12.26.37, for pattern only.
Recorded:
2.44.12
